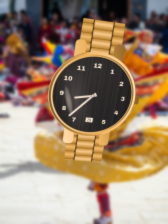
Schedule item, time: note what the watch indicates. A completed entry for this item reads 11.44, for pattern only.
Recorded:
8.37
